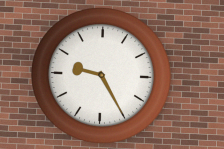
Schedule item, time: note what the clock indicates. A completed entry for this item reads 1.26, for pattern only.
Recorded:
9.25
